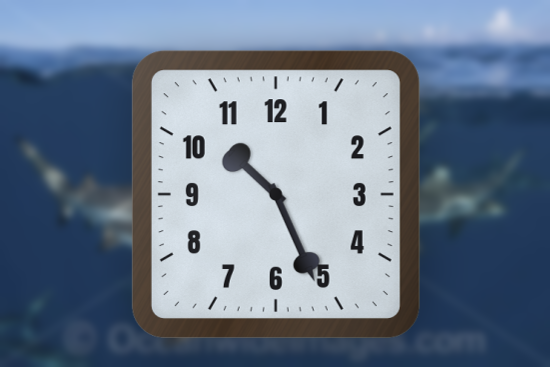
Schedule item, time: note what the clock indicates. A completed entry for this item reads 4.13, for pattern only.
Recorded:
10.26
